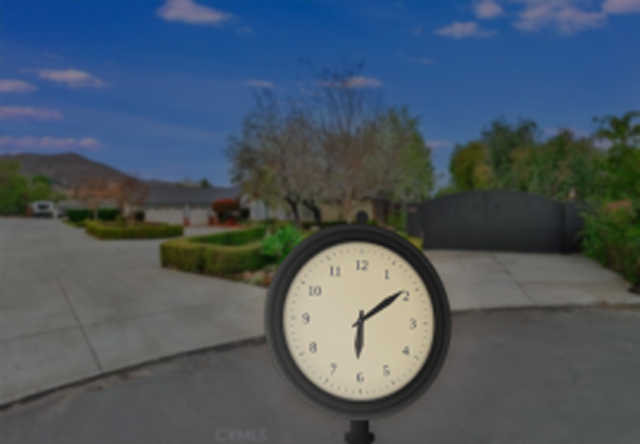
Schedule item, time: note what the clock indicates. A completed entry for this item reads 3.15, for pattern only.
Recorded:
6.09
